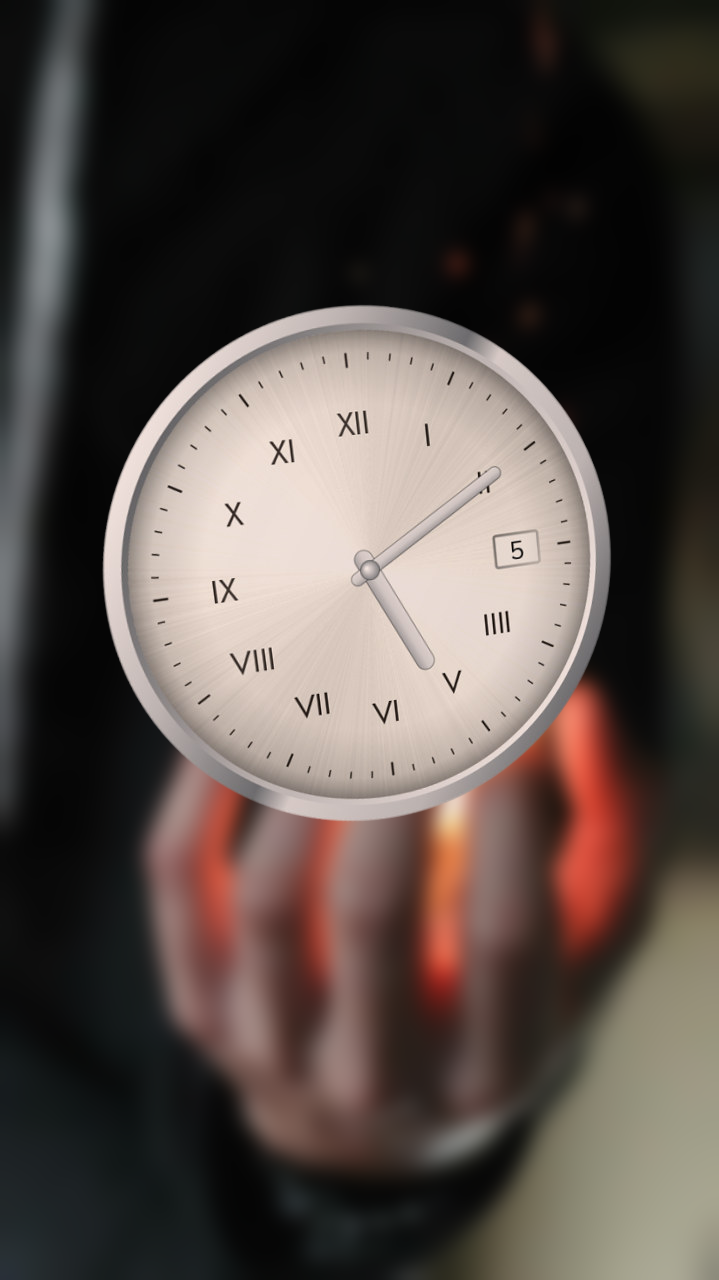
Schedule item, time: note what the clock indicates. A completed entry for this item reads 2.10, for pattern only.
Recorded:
5.10
